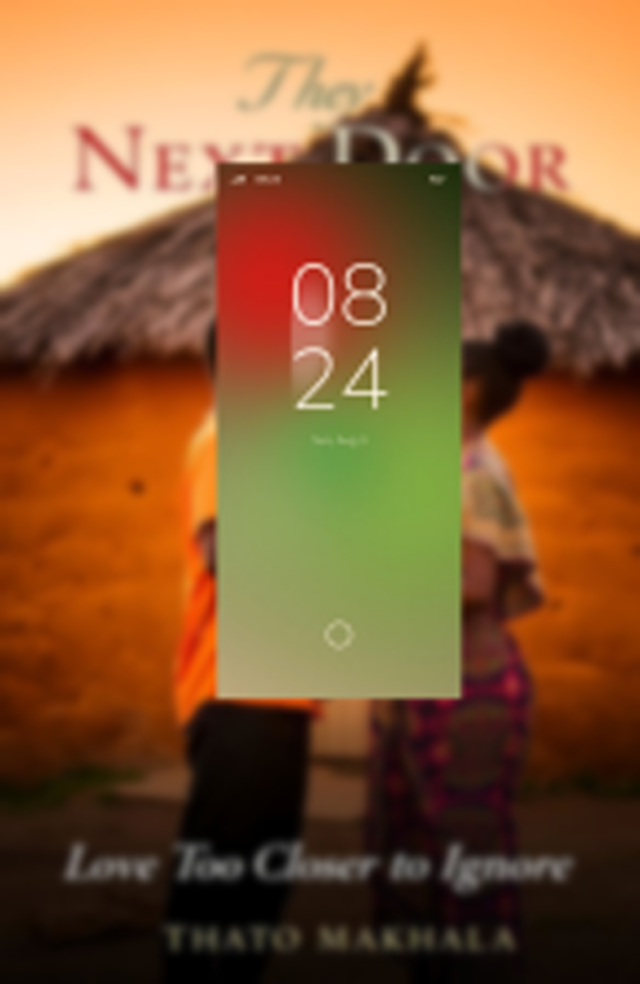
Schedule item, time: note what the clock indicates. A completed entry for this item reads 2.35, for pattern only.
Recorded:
8.24
